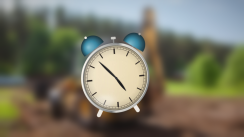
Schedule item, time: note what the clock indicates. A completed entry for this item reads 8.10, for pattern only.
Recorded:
4.53
